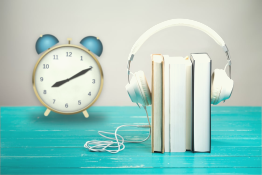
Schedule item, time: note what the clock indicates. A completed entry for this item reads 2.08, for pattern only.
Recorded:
8.10
